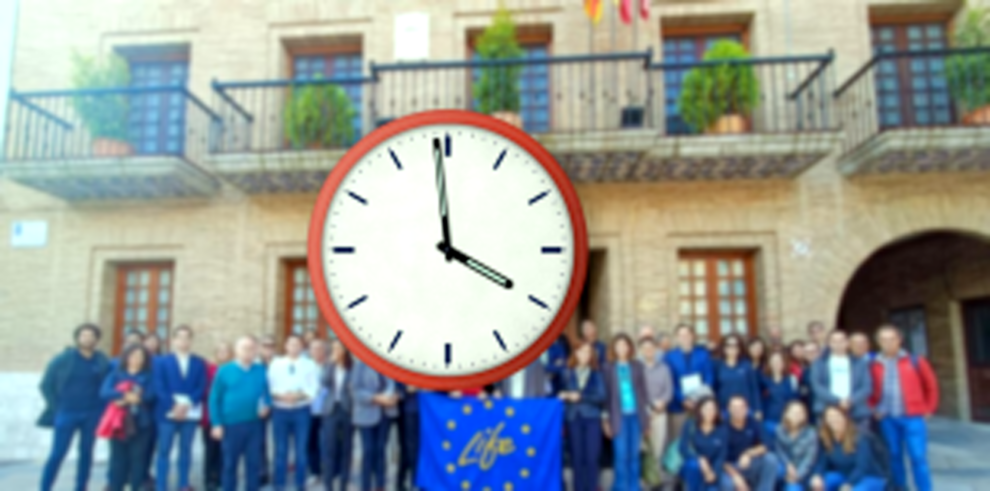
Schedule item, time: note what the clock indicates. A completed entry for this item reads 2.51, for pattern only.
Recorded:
3.59
